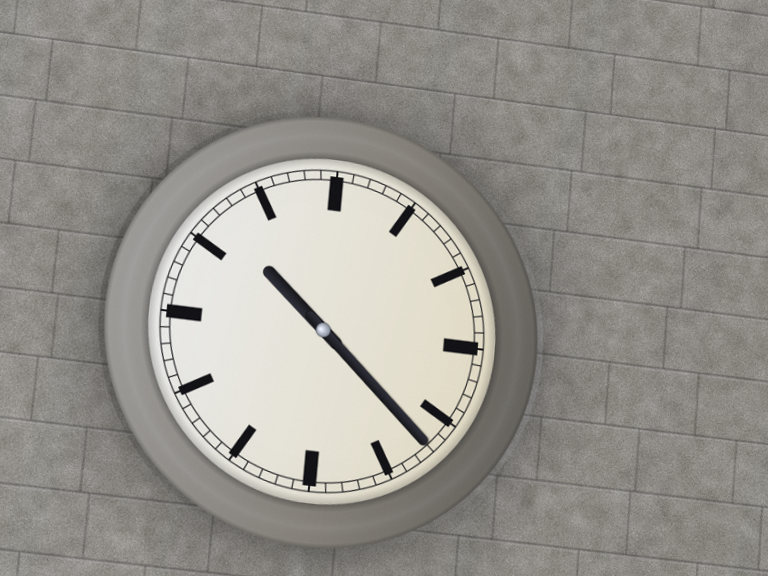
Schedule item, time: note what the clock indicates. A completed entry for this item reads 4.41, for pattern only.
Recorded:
10.22
